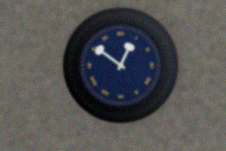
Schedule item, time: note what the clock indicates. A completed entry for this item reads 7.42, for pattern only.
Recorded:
12.51
